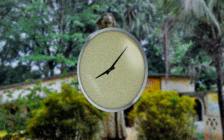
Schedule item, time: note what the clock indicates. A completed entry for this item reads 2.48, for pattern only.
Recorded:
8.07
